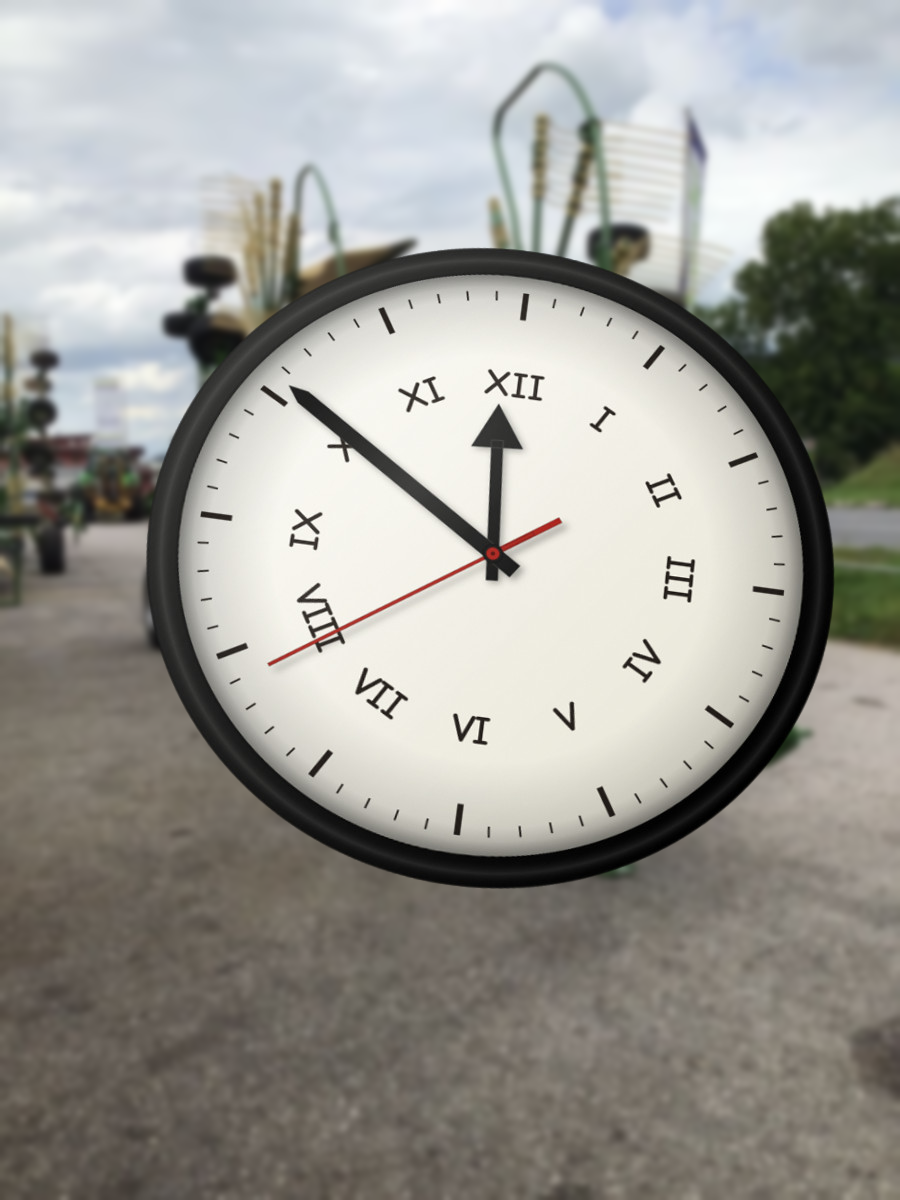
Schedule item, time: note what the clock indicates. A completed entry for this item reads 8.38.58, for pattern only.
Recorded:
11.50.39
